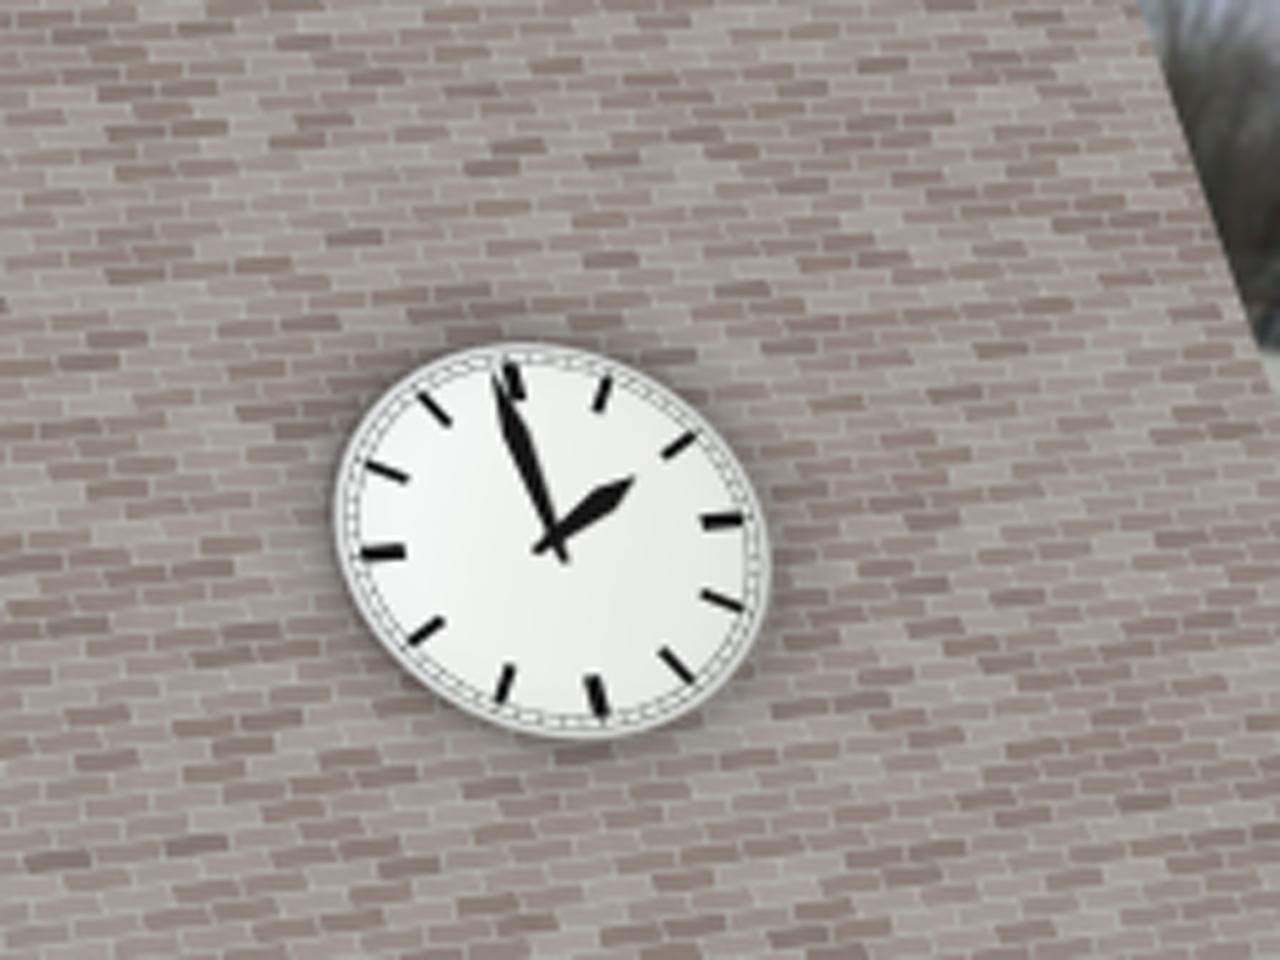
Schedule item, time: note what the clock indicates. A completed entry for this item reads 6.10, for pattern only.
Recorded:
1.59
